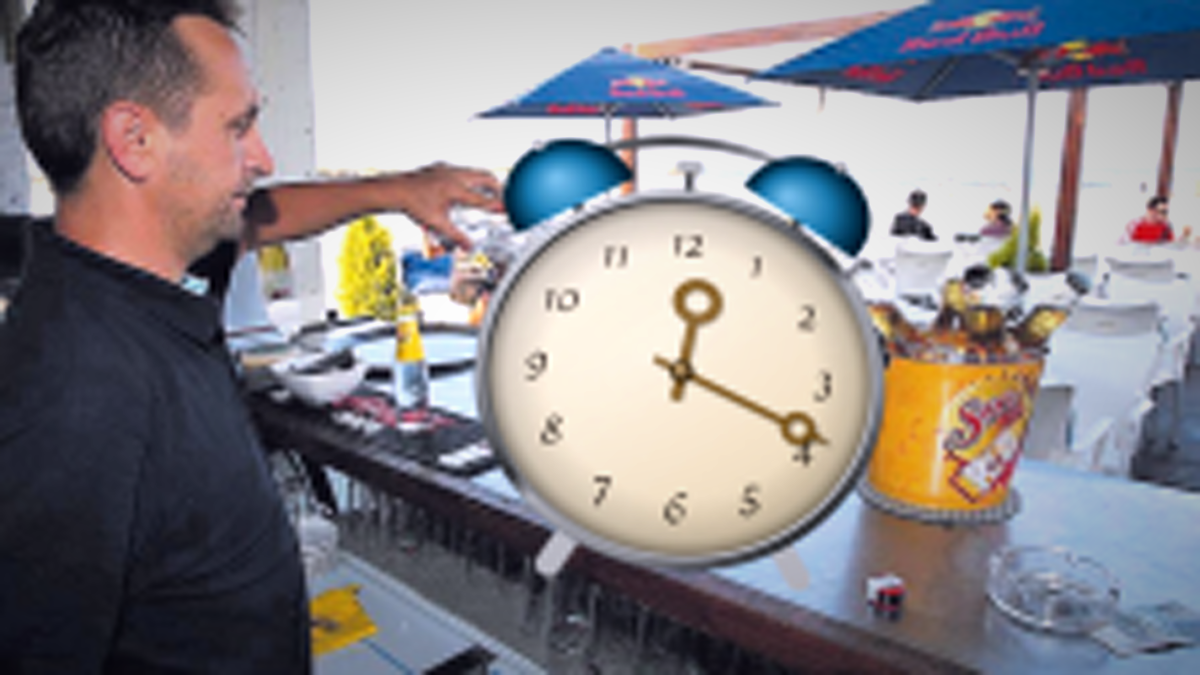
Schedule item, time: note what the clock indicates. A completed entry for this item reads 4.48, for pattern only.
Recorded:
12.19
